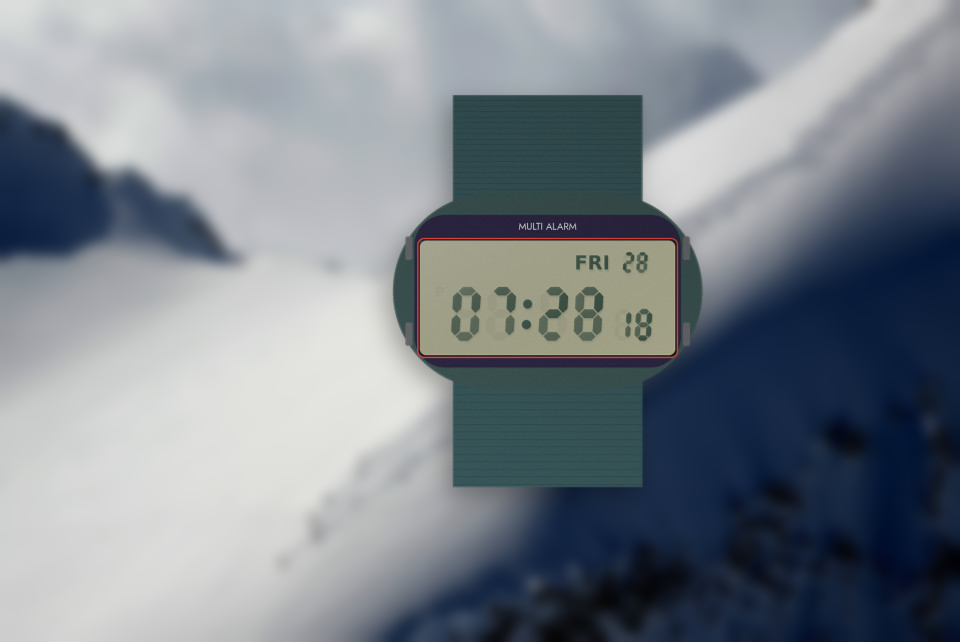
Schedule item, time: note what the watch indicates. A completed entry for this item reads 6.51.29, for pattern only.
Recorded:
7.28.18
